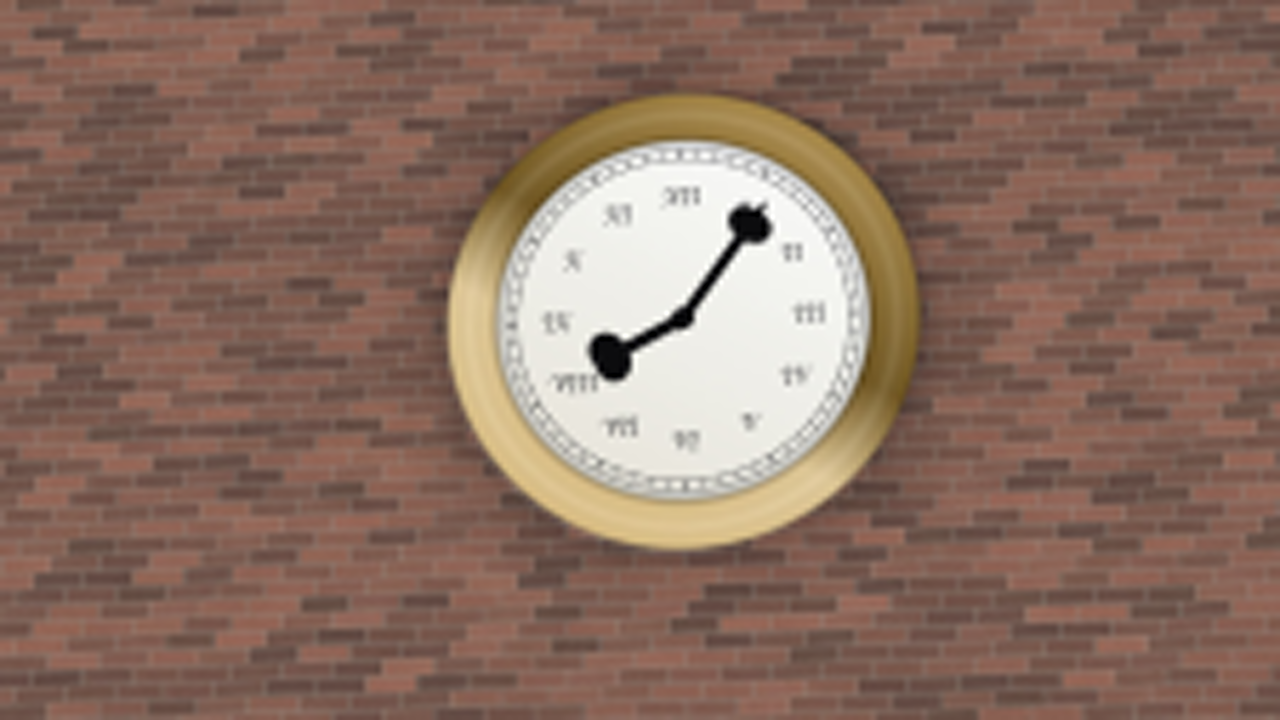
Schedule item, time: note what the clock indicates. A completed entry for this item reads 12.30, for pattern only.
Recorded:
8.06
